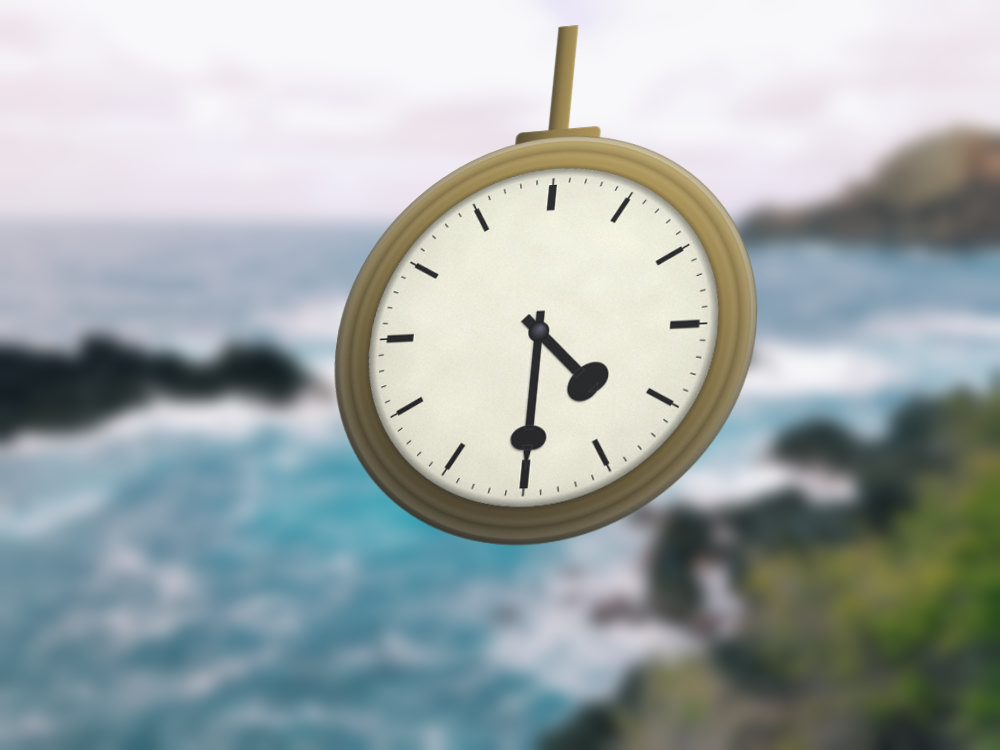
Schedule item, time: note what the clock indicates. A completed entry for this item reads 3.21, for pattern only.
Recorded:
4.30
